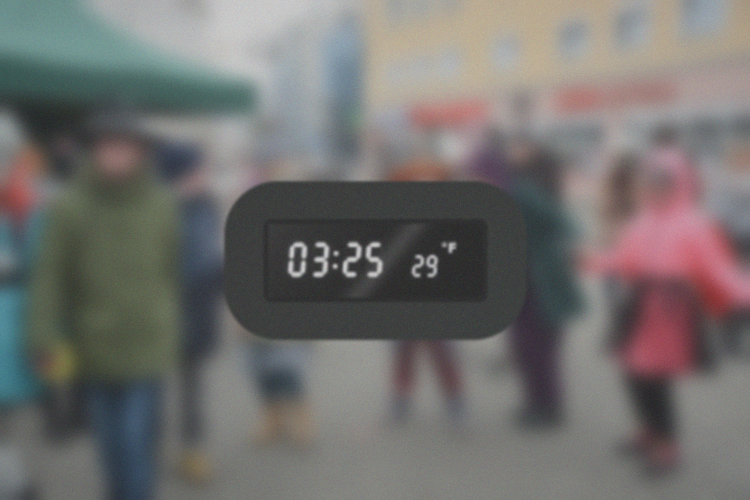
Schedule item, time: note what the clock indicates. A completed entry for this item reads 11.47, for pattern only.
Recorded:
3.25
